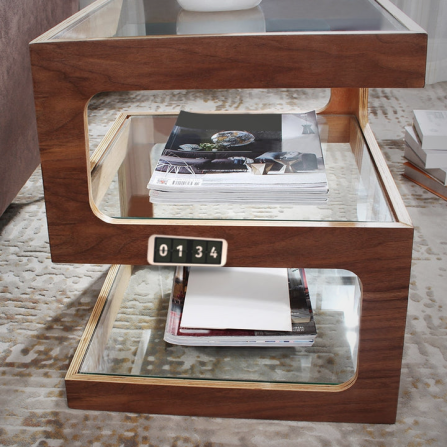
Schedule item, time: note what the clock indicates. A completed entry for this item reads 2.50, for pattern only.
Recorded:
1.34
